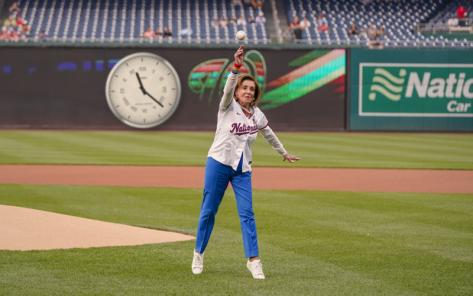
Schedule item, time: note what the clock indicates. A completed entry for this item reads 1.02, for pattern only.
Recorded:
11.22
